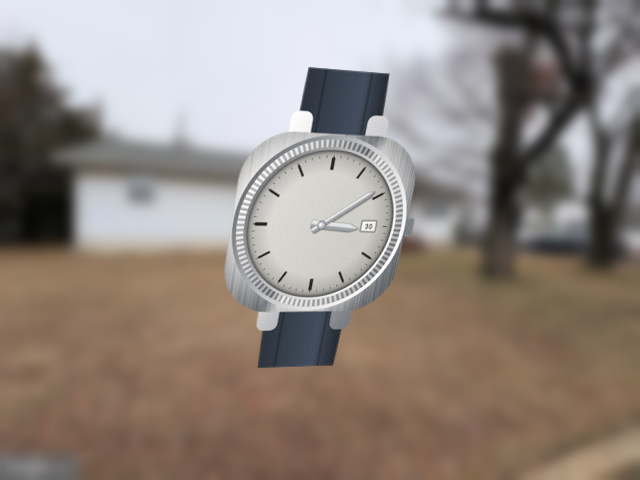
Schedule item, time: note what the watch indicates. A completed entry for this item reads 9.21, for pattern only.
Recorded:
3.09
